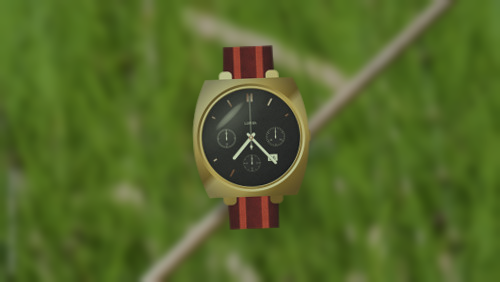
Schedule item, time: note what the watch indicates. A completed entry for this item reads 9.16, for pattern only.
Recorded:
7.23
